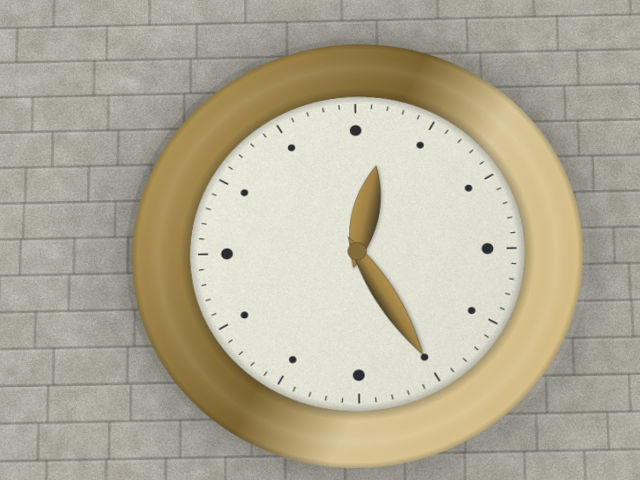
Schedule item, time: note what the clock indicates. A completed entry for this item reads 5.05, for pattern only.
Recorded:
12.25
